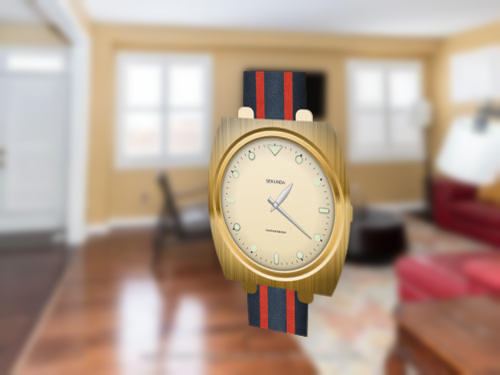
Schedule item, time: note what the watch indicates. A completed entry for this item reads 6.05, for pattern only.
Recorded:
1.21
